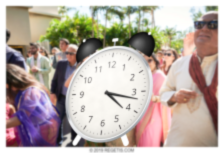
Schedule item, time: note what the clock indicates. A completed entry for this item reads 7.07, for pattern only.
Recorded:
4.17
